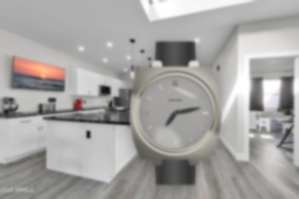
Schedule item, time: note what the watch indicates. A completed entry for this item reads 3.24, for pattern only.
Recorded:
7.13
